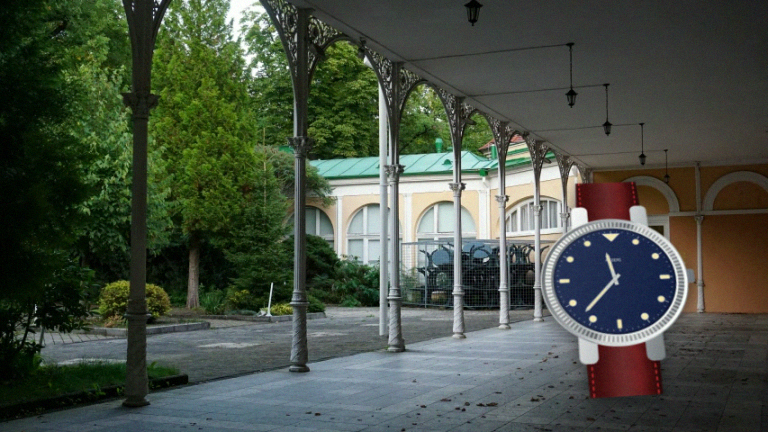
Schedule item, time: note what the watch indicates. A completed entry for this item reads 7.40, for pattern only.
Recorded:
11.37
